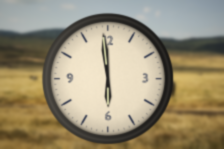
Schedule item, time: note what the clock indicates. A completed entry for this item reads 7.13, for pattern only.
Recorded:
5.59
